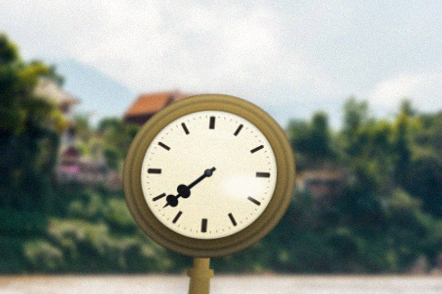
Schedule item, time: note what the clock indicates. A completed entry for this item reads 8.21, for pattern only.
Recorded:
7.38
